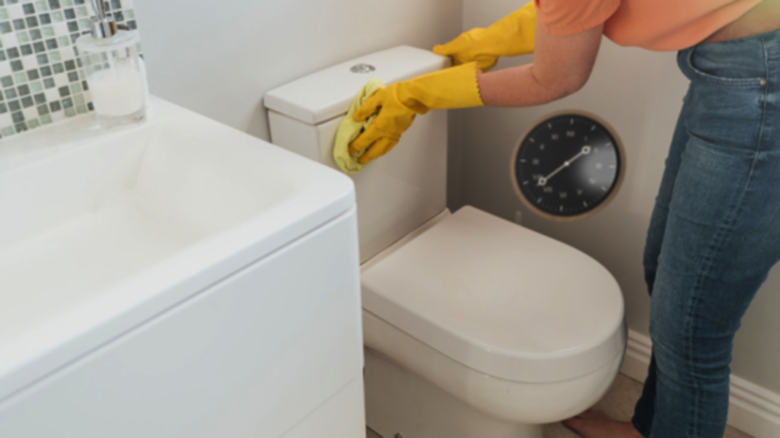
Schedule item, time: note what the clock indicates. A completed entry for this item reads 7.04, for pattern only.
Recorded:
1.38
